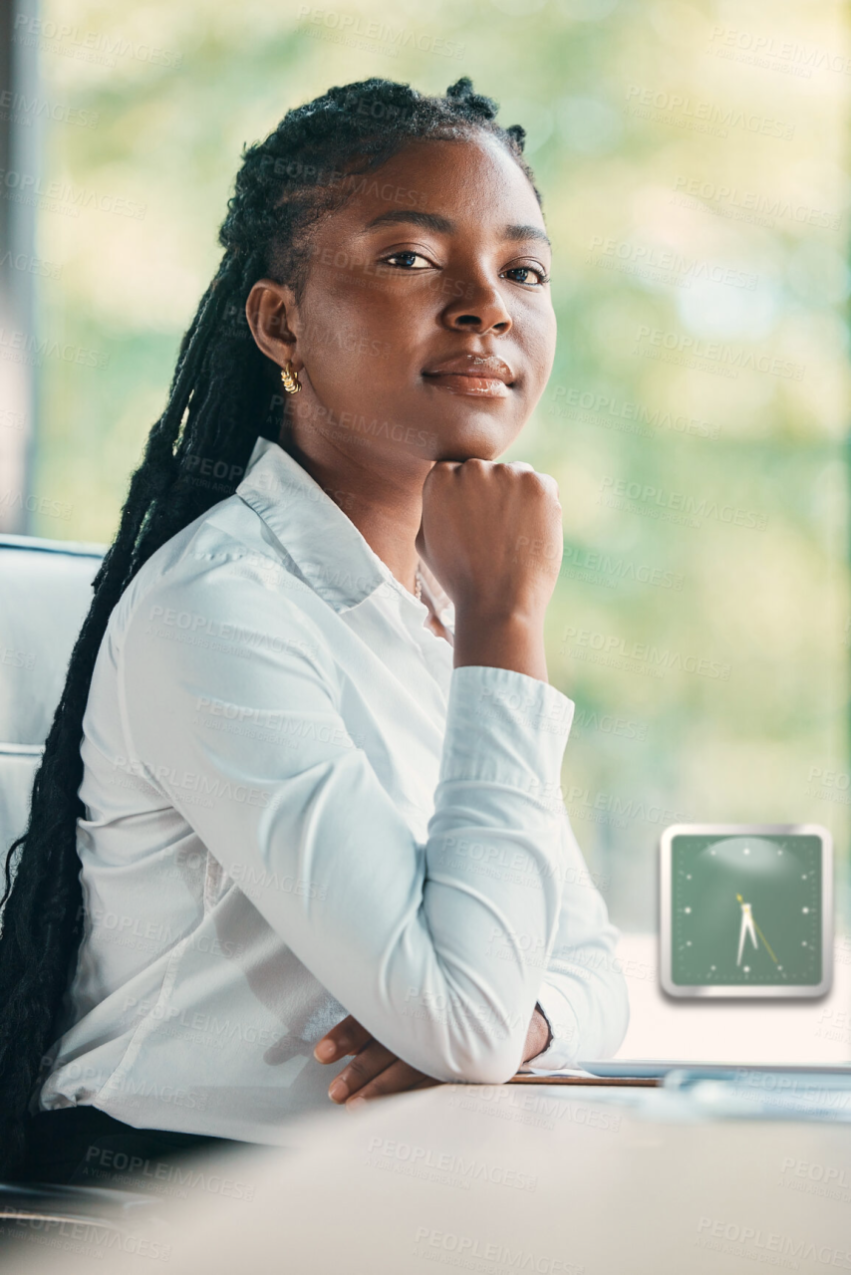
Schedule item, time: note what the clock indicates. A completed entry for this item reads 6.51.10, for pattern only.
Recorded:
5.31.25
